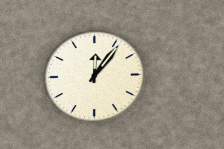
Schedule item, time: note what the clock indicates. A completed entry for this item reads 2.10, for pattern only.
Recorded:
12.06
